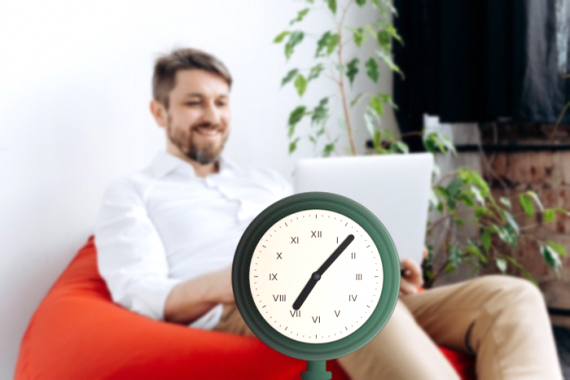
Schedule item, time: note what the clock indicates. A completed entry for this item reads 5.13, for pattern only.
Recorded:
7.07
